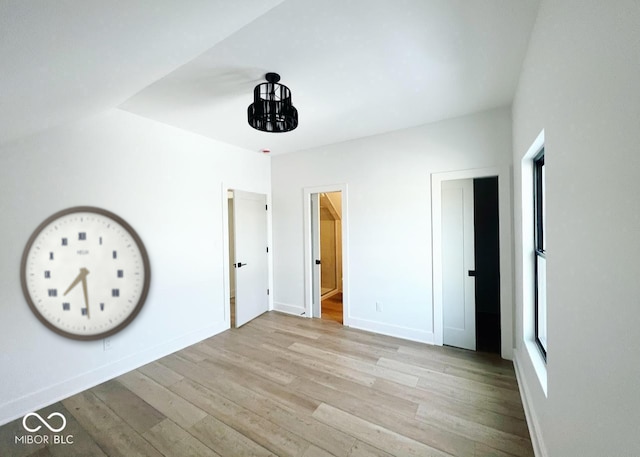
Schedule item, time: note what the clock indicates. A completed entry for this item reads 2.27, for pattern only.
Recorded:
7.29
